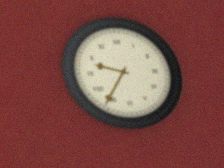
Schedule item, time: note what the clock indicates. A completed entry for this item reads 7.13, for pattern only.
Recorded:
9.36
